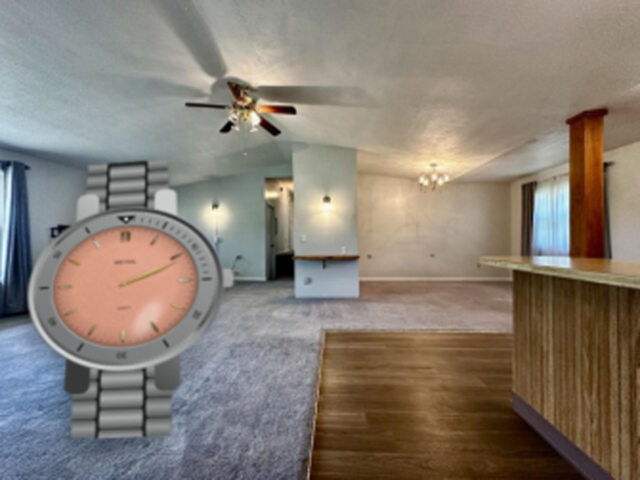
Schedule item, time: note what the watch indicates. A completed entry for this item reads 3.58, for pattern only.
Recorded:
2.11
